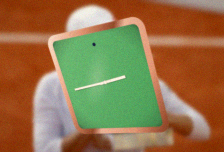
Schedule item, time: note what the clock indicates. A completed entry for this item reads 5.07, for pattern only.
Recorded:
2.44
